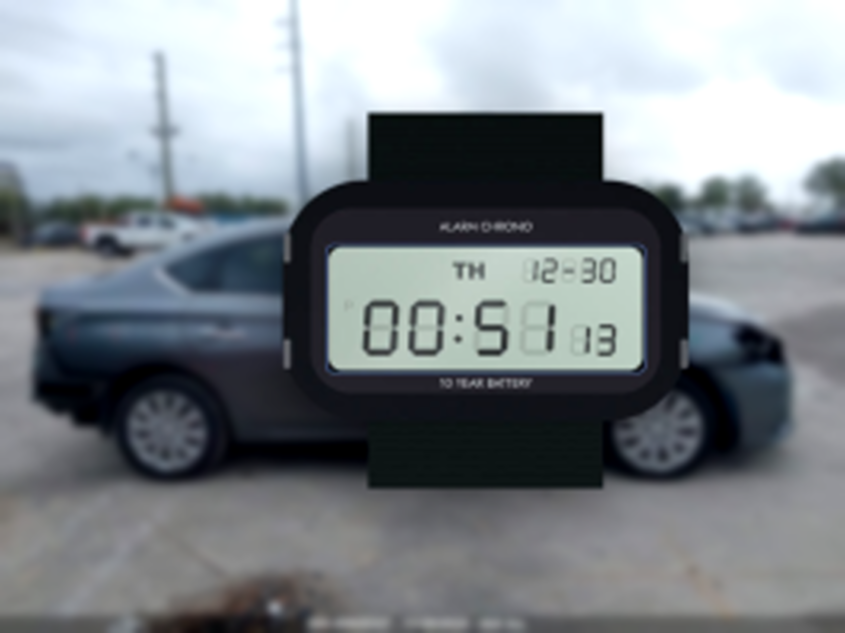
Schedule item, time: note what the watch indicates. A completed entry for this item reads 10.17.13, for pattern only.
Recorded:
0.51.13
